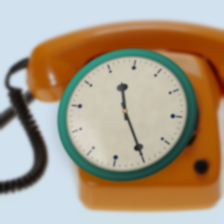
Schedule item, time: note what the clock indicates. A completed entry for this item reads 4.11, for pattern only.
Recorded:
11.25
